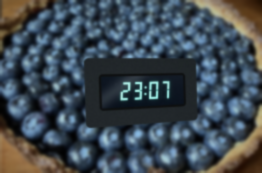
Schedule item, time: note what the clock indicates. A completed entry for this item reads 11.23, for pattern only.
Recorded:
23.07
